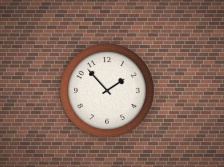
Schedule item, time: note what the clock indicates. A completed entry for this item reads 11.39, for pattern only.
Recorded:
1.53
